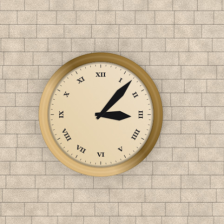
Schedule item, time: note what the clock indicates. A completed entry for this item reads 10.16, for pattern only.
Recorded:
3.07
